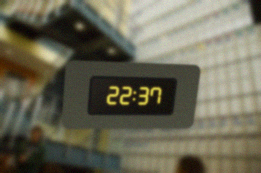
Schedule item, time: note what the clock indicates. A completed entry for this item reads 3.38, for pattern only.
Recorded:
22.37
